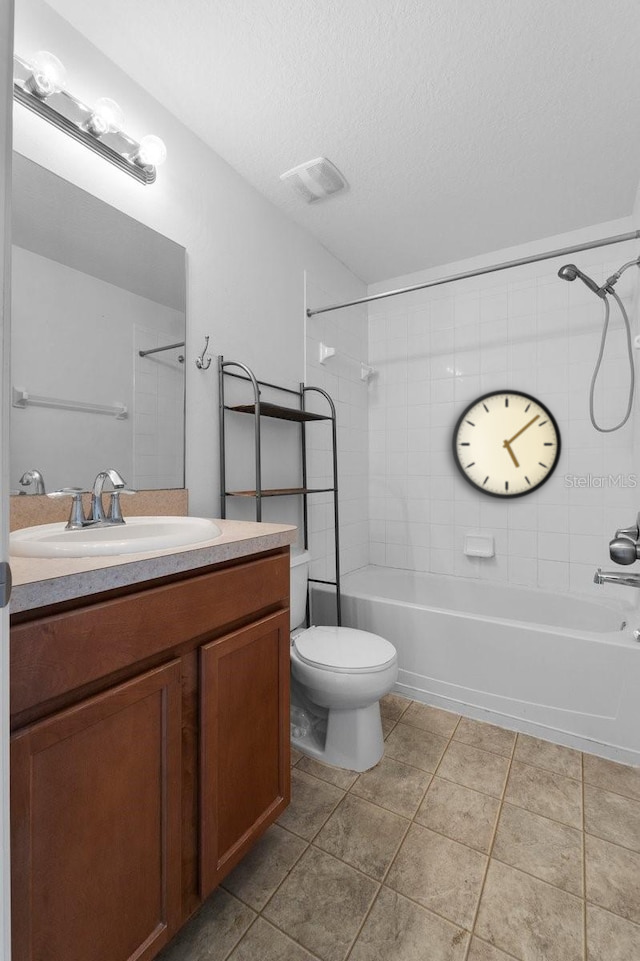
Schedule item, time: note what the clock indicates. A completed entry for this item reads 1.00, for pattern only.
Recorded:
5.08
